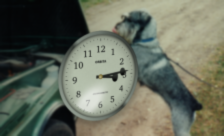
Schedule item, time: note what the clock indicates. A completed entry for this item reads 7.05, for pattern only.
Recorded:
3.14
